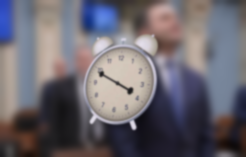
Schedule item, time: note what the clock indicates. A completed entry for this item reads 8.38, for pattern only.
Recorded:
3.49
